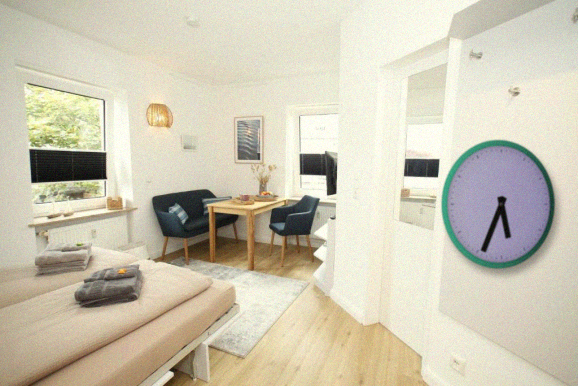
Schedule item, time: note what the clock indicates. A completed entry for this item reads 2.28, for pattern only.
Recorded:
5.34
